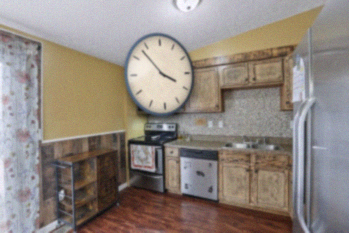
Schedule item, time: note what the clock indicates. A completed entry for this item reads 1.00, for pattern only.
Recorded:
3.53
